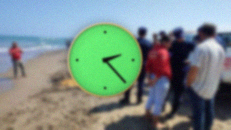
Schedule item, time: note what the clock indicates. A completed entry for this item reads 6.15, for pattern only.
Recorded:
2.23
